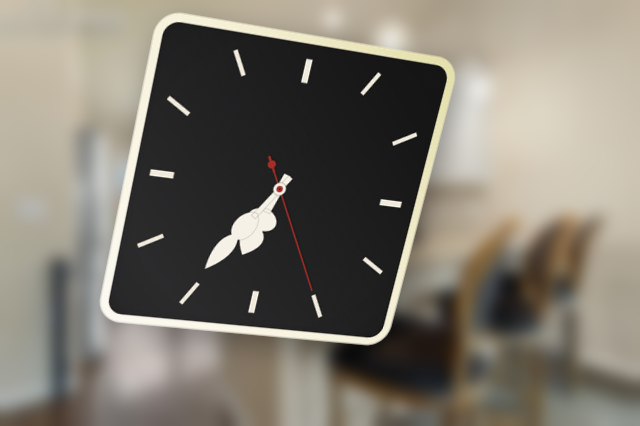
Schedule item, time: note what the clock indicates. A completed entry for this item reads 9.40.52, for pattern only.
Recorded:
6.35.25
